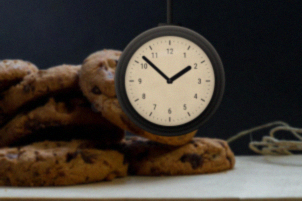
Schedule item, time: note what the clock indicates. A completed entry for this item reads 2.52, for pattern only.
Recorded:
1.52
